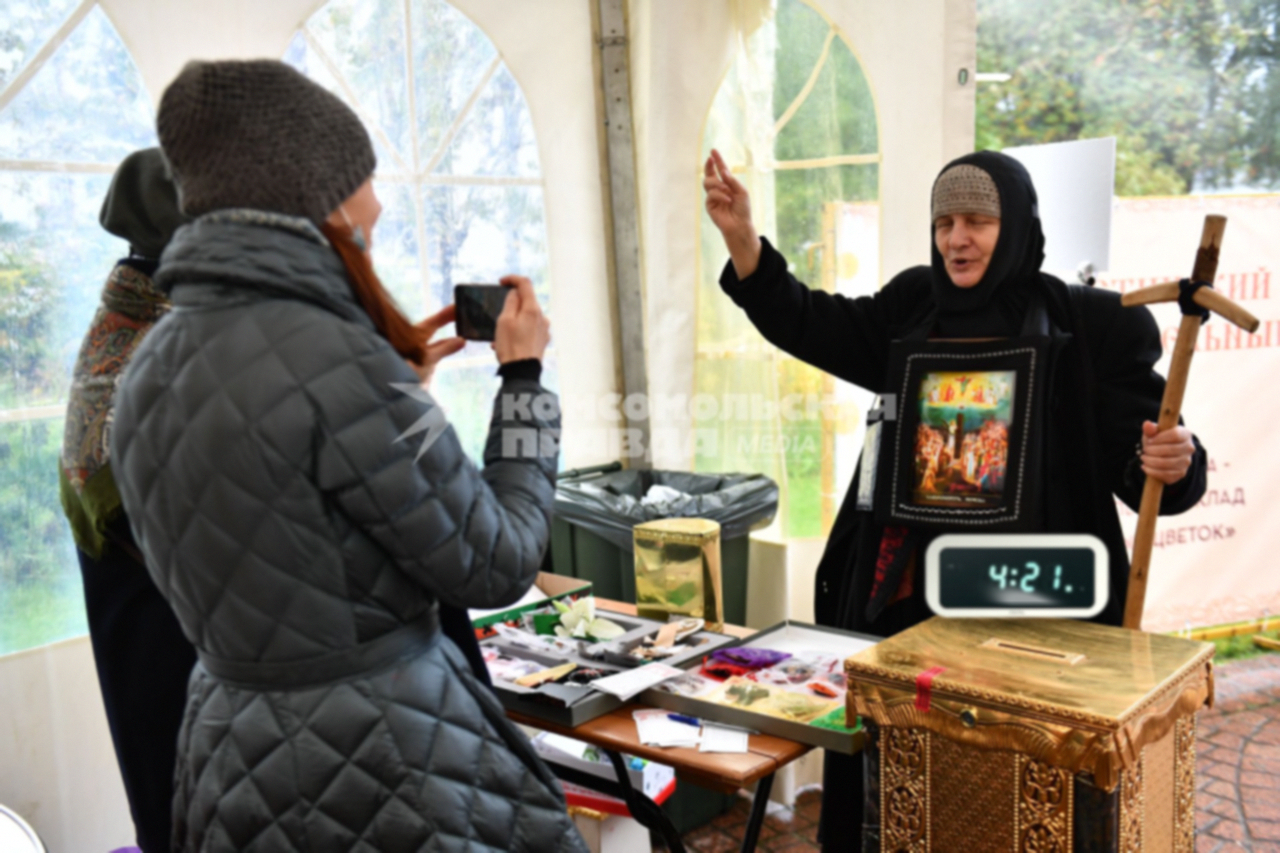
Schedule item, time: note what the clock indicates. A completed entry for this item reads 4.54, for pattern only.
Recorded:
4.21
